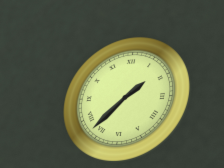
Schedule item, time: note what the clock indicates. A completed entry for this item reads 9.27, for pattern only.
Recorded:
1.37
